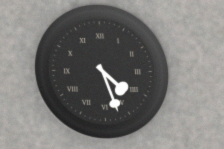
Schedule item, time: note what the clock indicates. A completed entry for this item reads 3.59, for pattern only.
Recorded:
4.27
